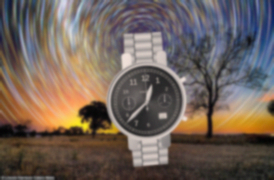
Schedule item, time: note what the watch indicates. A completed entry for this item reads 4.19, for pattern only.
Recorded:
12.38
